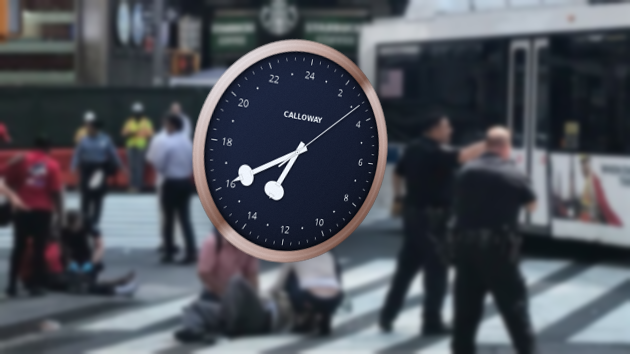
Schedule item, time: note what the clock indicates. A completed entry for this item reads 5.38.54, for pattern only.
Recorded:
13.40.08
